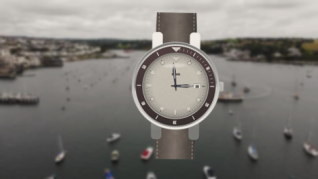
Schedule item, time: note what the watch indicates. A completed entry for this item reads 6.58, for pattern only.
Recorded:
2.59
